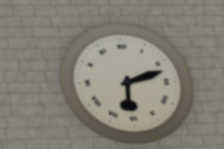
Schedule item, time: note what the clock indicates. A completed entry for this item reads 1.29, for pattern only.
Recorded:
6.12
